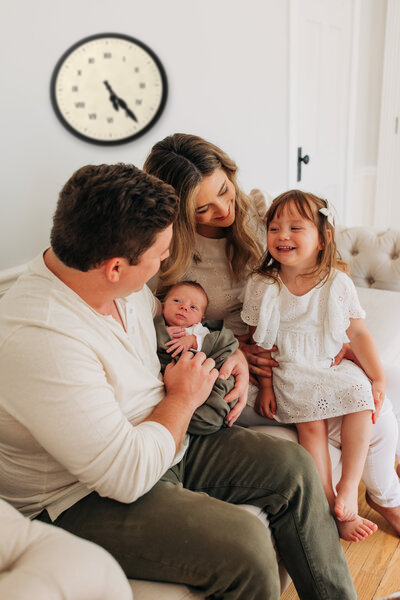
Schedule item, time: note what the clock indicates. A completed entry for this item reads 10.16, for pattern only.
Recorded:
5.24
